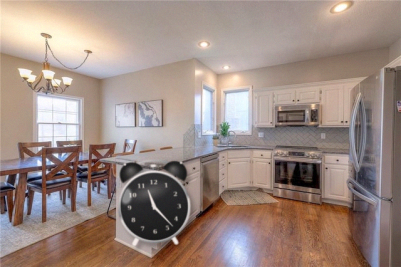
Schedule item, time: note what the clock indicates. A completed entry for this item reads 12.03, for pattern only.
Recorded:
11.23
